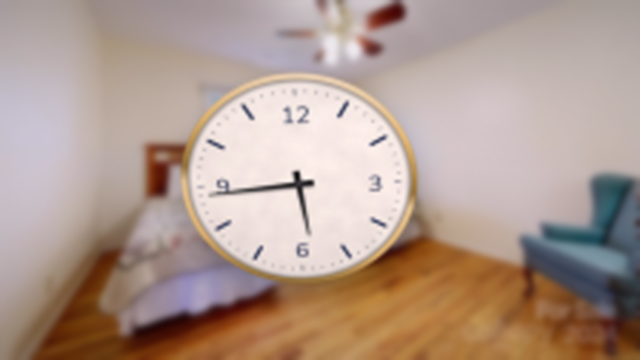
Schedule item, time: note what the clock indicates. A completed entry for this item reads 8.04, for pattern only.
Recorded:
5.44
